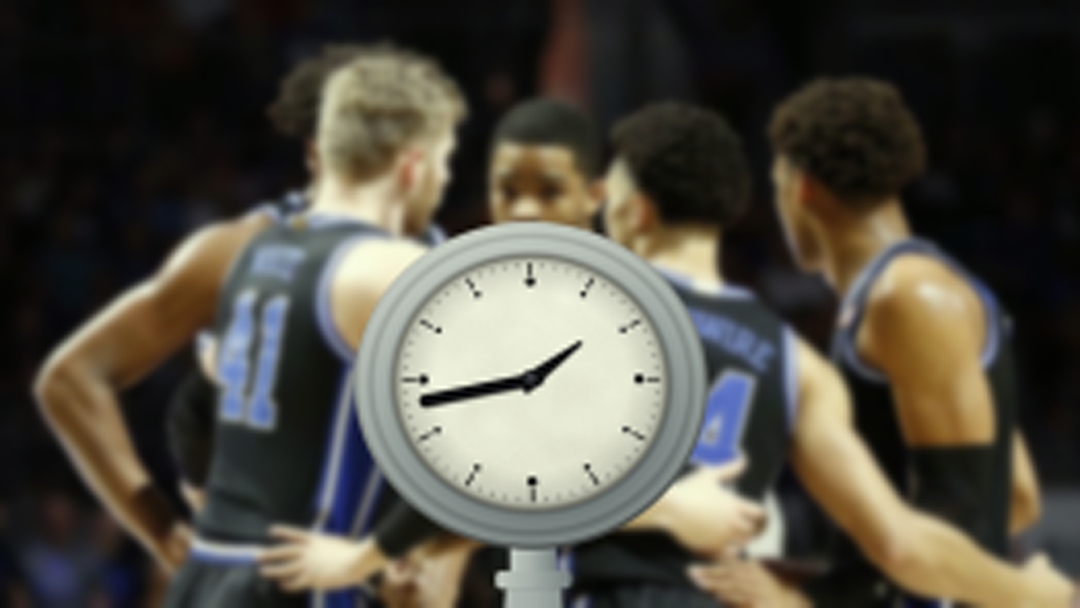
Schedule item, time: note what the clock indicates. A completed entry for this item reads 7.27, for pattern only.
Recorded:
1.43
